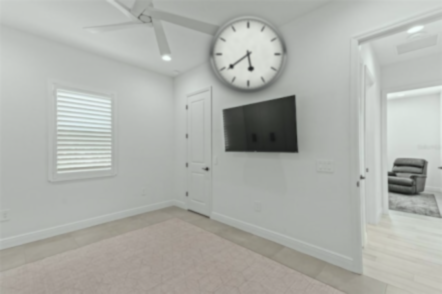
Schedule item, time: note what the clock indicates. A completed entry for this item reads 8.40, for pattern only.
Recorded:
5.39
